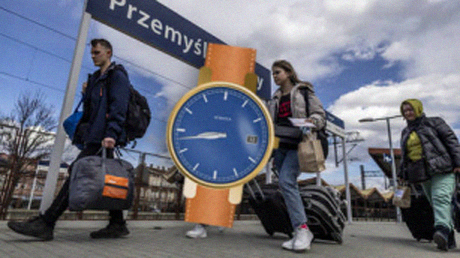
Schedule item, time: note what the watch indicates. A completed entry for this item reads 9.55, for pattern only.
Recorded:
8.43
